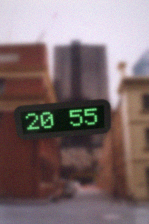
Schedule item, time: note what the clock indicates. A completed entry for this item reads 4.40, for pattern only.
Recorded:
20.55
